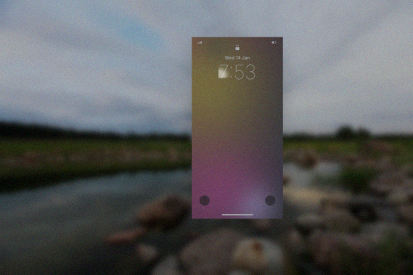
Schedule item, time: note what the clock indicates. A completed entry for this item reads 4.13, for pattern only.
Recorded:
7.53
